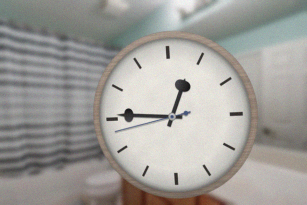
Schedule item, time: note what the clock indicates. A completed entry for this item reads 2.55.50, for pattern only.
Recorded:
12.45.43
